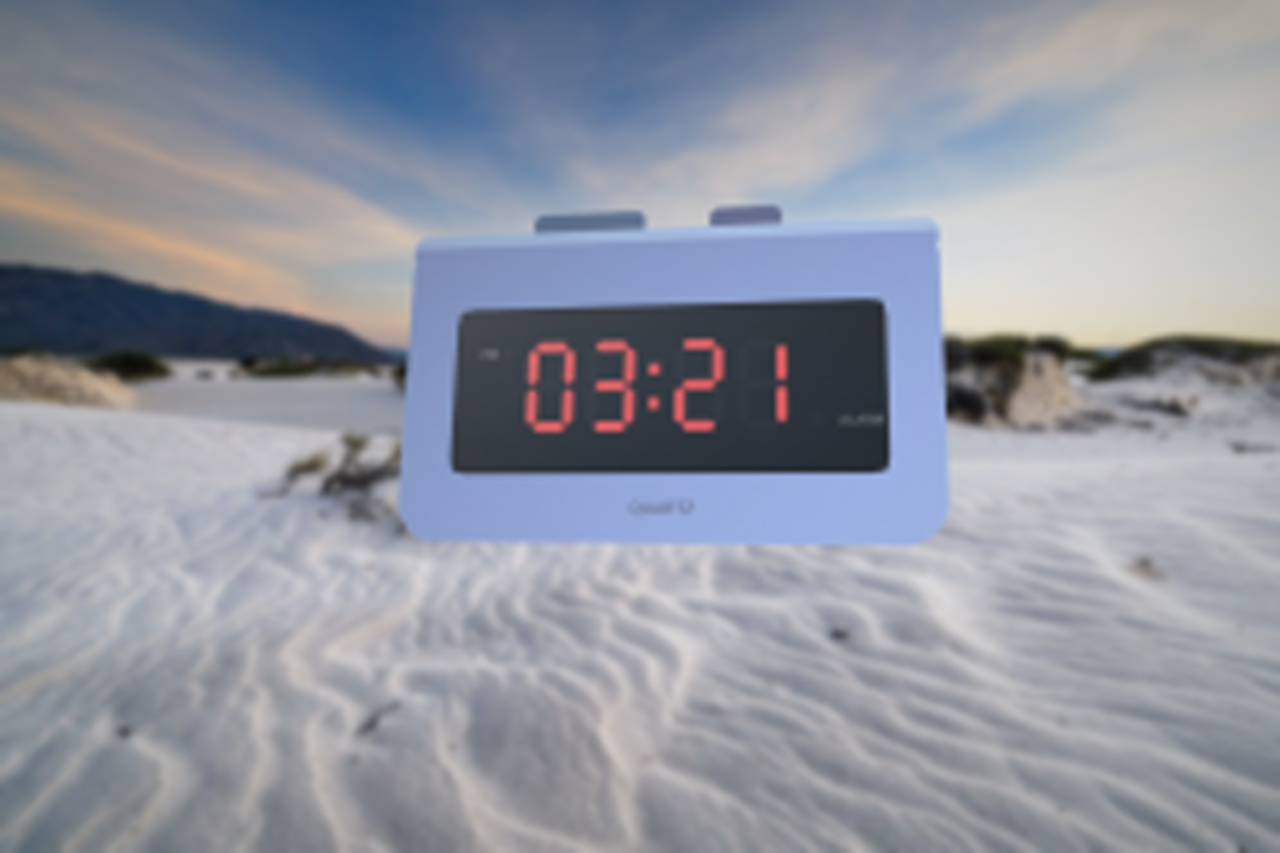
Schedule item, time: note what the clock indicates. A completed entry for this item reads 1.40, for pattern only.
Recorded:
3.21
